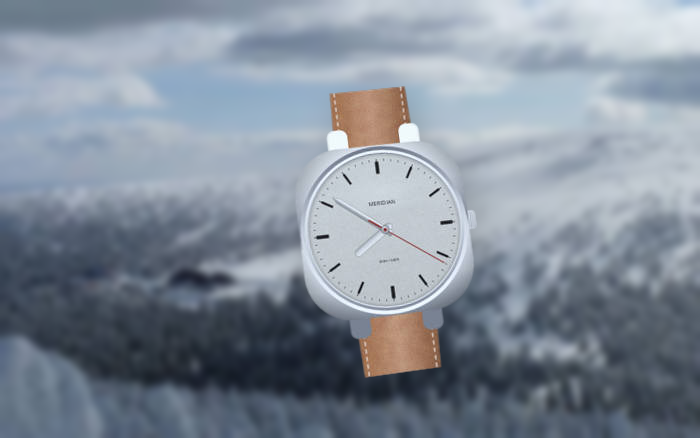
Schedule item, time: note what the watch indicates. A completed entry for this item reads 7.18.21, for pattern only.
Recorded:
7.51.21
